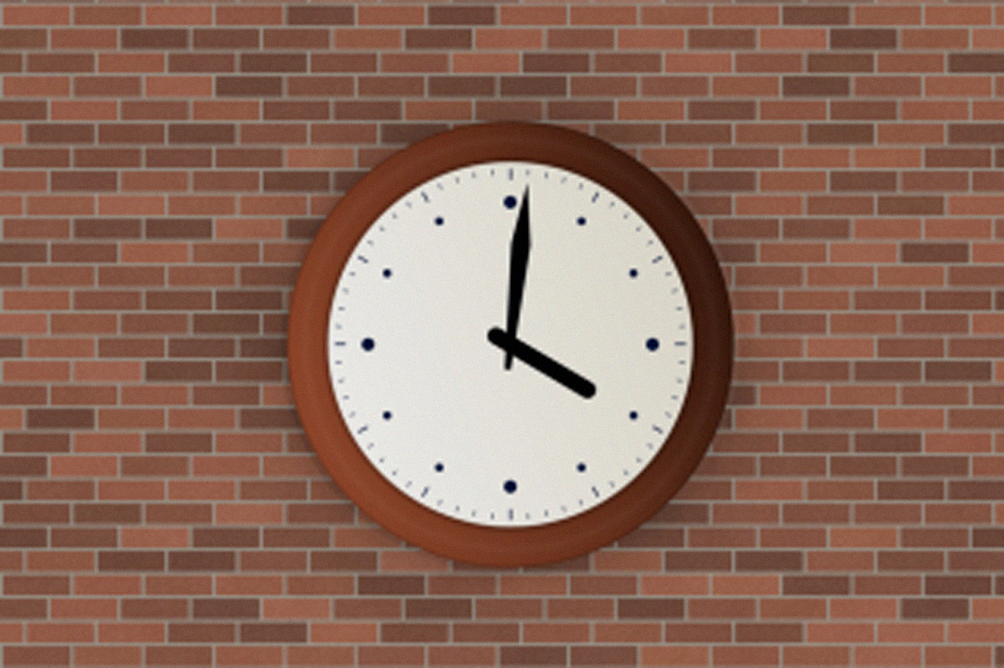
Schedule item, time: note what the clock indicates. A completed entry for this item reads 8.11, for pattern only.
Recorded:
4.01
